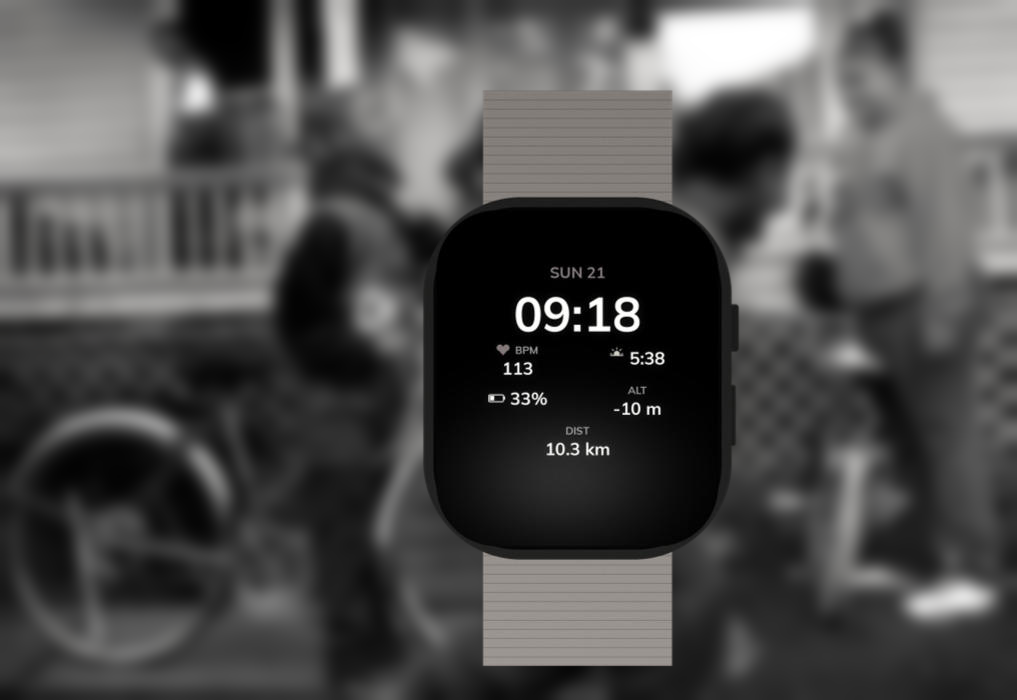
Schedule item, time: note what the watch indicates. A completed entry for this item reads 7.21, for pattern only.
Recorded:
9.18
